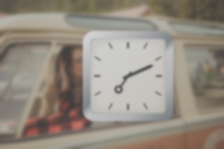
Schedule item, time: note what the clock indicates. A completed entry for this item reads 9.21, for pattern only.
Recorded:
7.11
